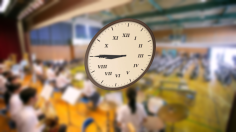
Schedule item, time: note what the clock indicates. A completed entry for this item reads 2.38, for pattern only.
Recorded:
8.45
